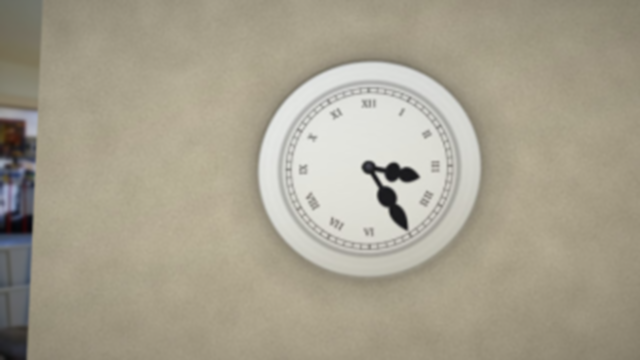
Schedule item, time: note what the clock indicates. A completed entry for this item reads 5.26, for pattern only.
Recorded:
3.25
